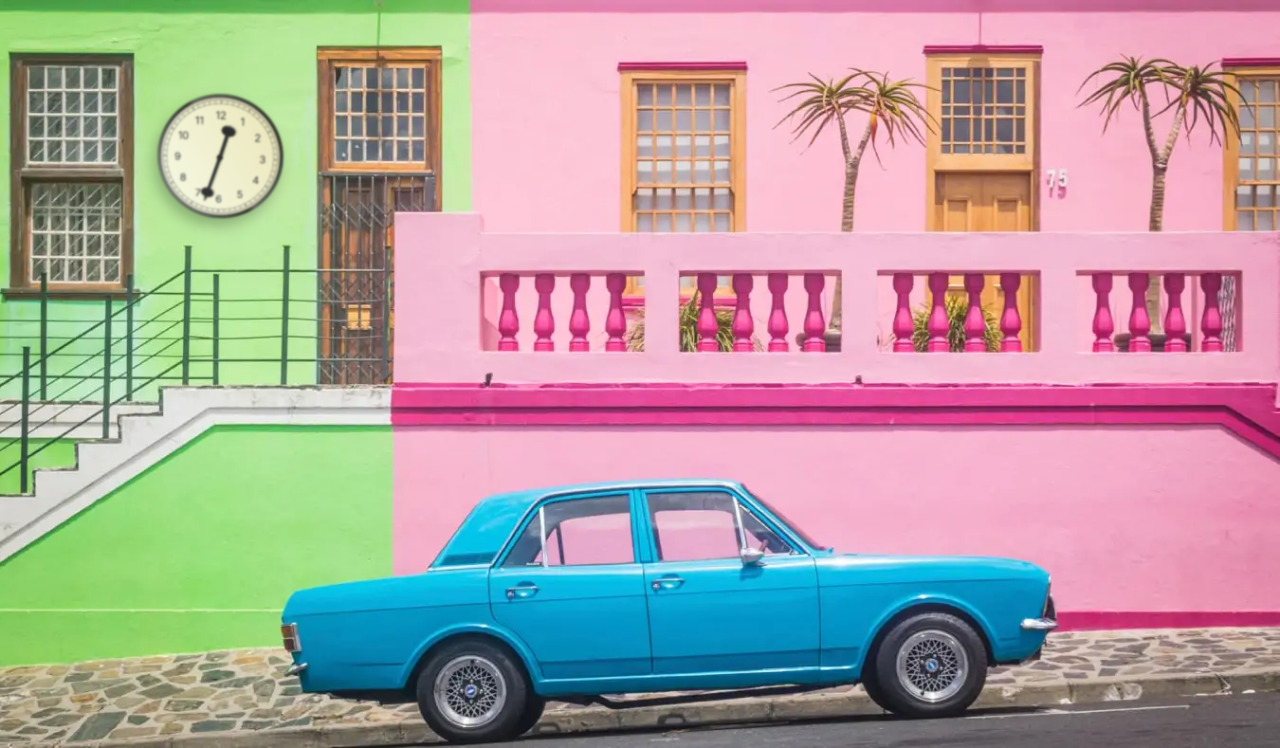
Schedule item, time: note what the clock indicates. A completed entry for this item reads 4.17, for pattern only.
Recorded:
12.33
